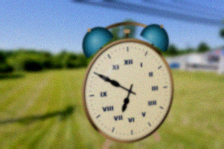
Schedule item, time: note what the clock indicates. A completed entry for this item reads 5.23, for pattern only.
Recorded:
6.50
